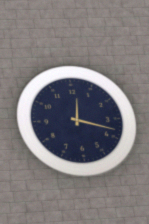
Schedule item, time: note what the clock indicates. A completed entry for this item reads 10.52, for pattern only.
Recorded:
12.18
